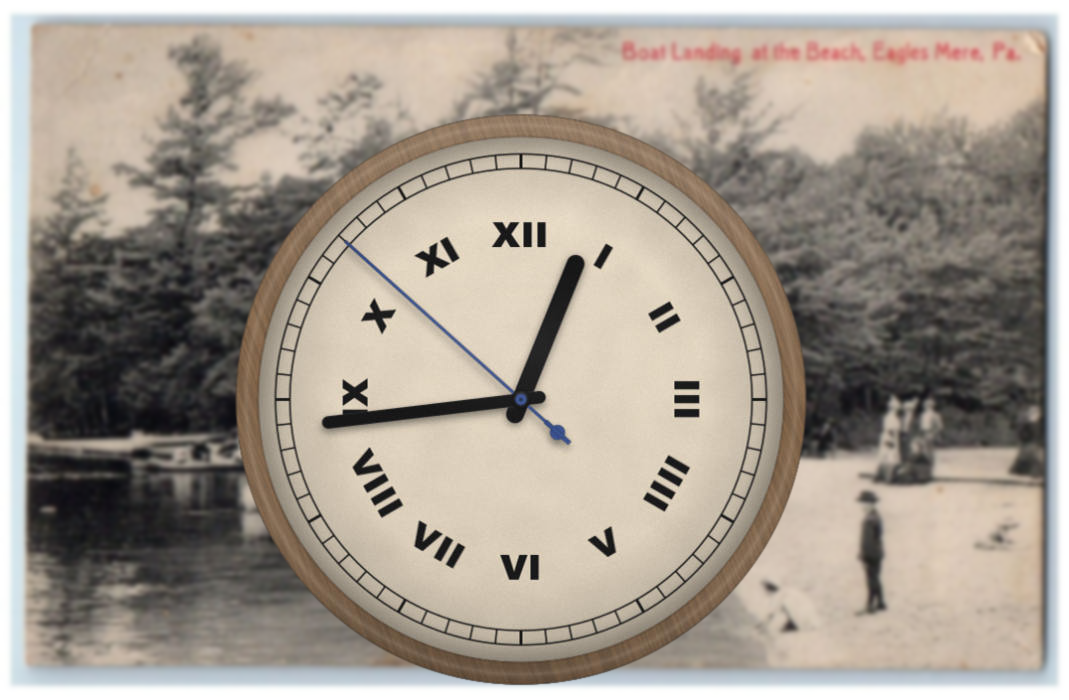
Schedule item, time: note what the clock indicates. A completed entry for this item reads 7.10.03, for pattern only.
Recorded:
12.43.52
